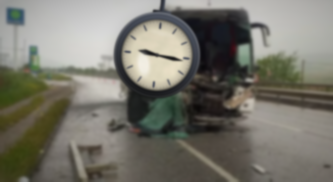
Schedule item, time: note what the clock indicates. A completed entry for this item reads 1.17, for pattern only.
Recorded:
9.16
